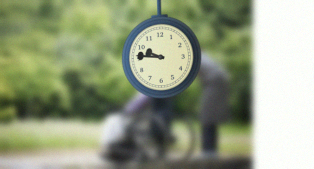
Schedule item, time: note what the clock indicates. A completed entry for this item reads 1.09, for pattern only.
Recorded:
9.46
